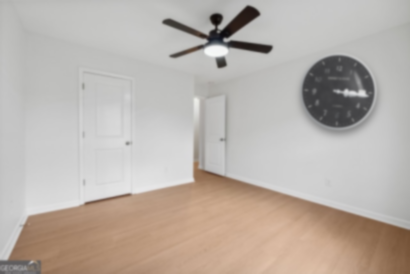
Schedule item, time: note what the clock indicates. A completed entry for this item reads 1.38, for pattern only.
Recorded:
3.16
